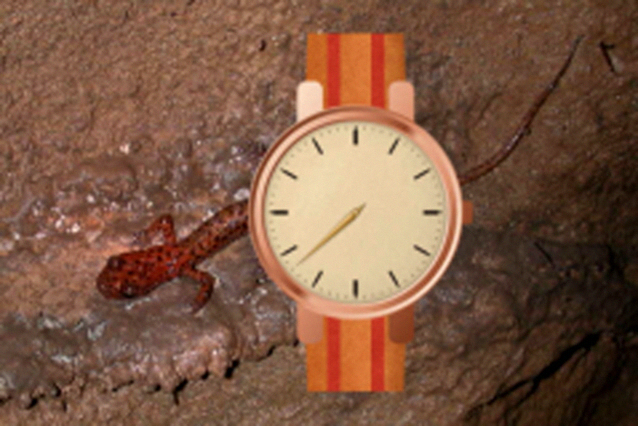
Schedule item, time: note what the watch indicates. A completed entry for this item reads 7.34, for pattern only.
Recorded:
7.38
